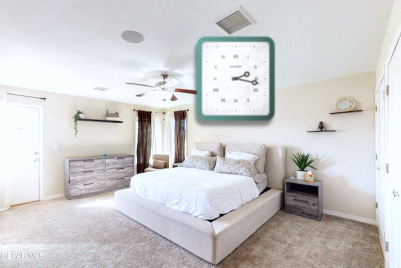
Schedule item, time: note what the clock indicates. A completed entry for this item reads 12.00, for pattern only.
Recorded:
2.17
